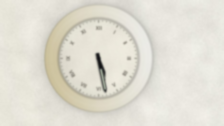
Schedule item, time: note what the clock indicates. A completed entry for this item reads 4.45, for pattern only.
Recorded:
5.28
